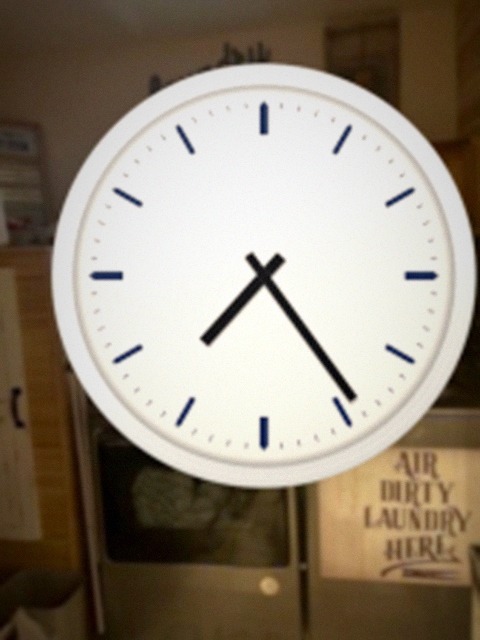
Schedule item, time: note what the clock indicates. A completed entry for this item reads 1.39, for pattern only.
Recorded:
7.24
